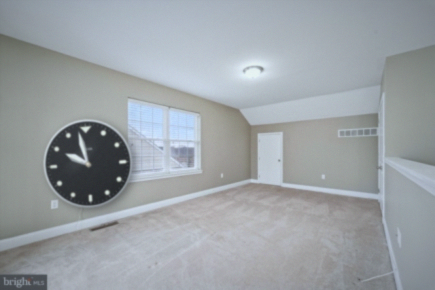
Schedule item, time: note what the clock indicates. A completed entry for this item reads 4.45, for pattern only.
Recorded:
9.58
